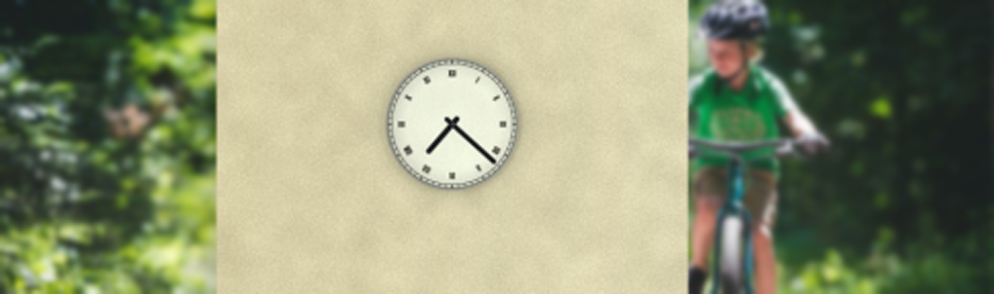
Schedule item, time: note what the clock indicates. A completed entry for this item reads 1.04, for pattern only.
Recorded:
7.22
